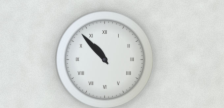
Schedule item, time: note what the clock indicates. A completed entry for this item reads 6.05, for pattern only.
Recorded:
10.53
